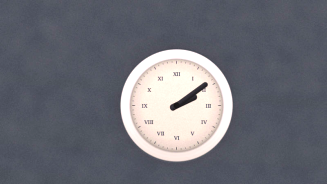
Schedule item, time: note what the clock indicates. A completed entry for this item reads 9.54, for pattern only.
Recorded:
2.09
